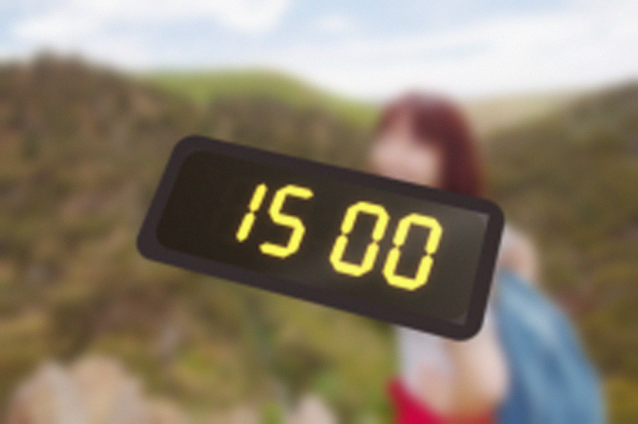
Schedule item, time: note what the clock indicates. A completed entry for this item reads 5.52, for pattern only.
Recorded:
15.00
